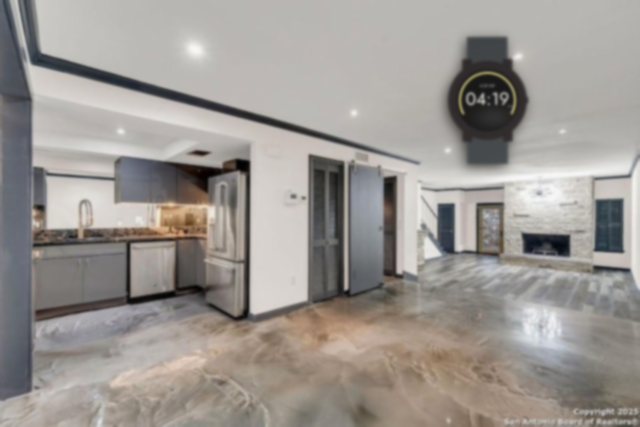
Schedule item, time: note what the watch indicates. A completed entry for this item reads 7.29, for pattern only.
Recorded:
4.19
